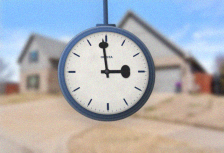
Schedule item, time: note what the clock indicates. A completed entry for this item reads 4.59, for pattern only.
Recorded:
2.59
